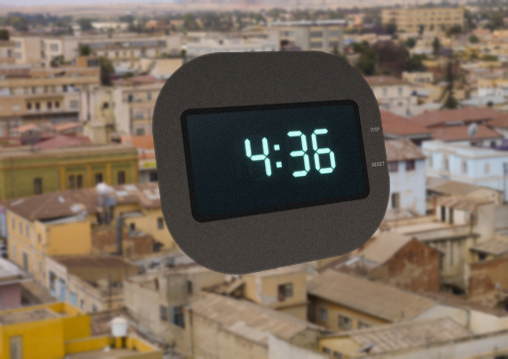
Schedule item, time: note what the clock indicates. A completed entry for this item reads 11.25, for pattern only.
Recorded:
4.36
